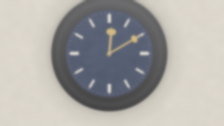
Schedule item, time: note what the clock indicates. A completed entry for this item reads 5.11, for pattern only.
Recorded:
12.10
